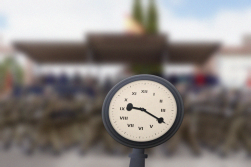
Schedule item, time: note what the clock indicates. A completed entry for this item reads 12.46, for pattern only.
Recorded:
9.20
